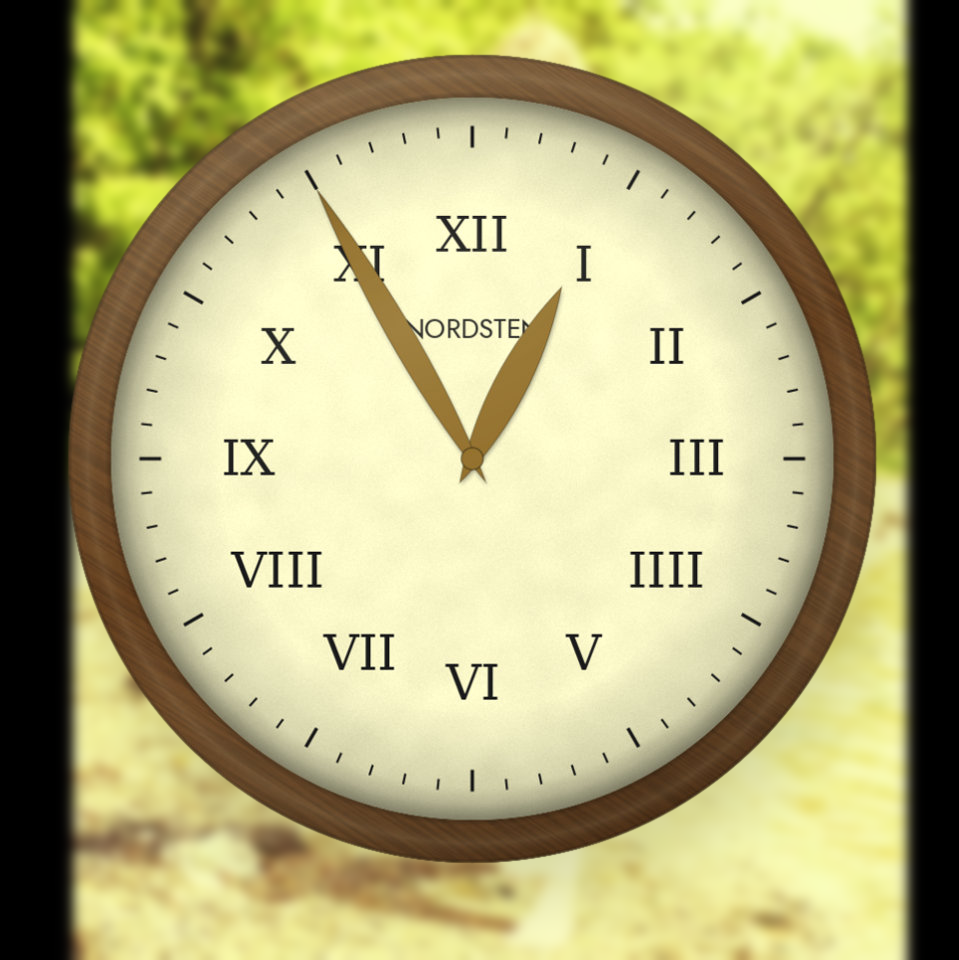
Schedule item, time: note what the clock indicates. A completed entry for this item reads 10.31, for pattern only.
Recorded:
12.55
